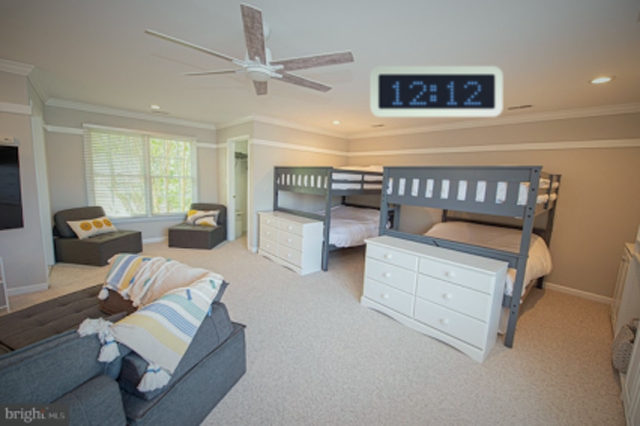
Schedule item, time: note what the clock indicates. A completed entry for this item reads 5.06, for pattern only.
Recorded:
12.12
